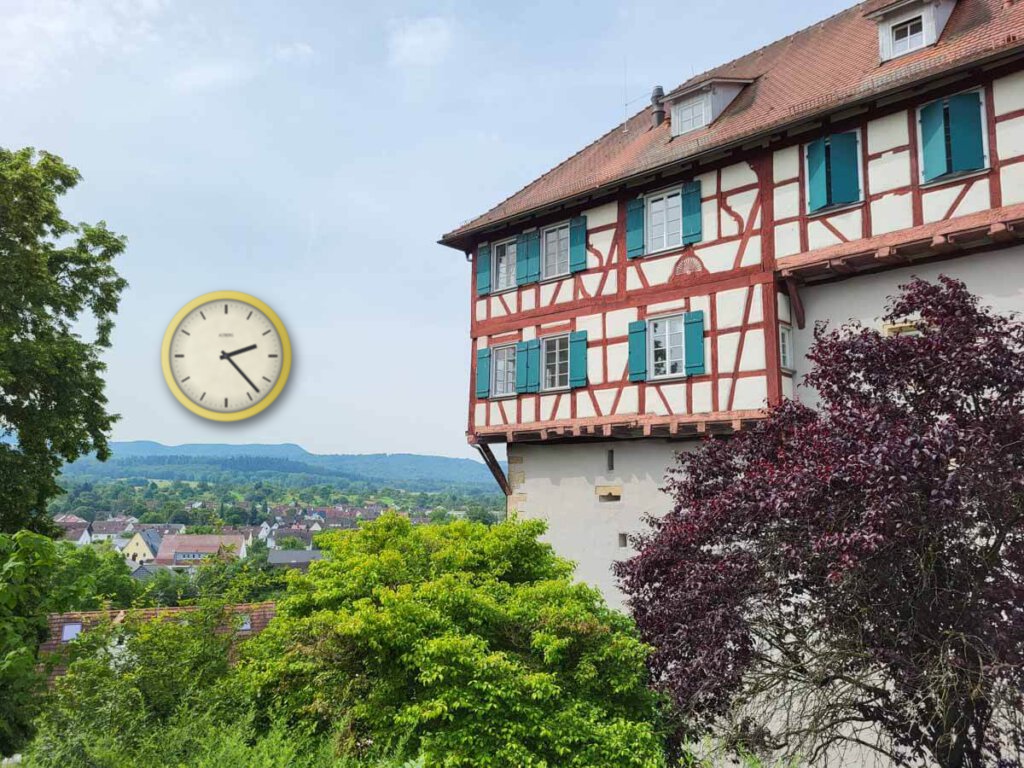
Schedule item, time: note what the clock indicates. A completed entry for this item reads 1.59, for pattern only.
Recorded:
2.23
